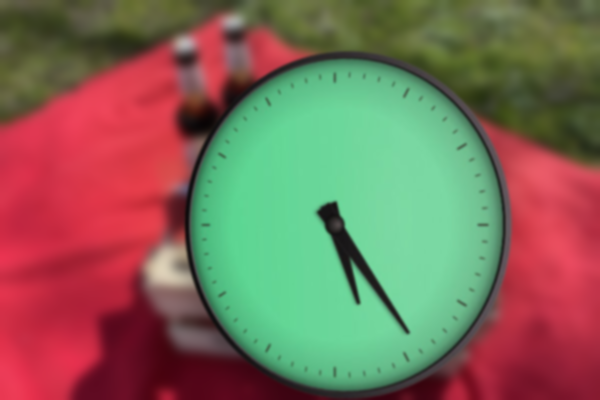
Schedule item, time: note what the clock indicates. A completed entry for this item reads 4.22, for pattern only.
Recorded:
5.24
